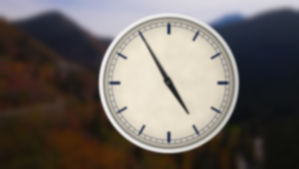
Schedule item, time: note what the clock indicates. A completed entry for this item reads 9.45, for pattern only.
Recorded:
4.55
